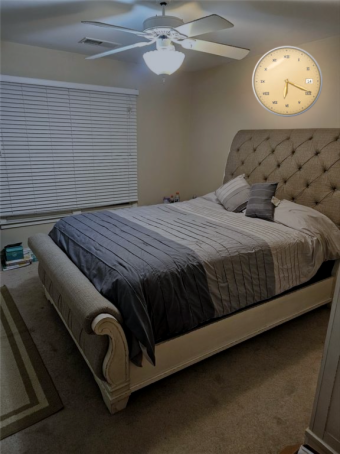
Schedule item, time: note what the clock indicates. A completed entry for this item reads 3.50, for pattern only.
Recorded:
6.19
